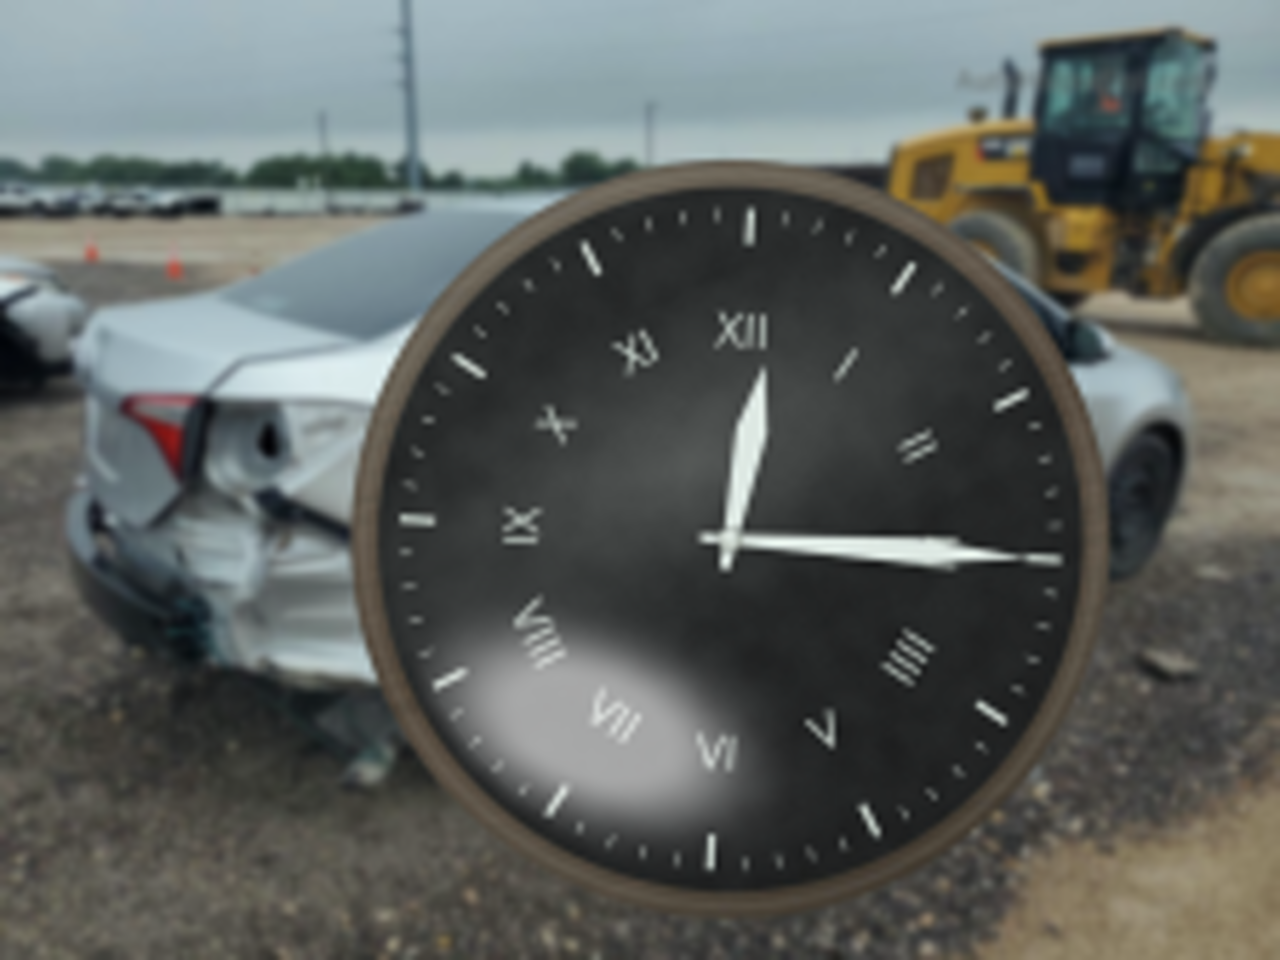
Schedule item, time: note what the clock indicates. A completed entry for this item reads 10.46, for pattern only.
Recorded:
12.15
